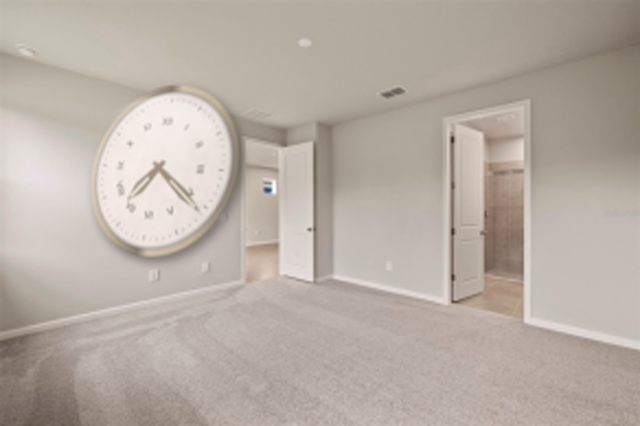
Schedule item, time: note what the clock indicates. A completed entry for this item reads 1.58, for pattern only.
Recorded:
7.21
